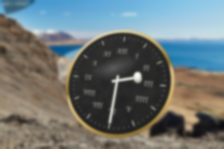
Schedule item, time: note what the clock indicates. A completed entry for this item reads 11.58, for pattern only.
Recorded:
2.30
